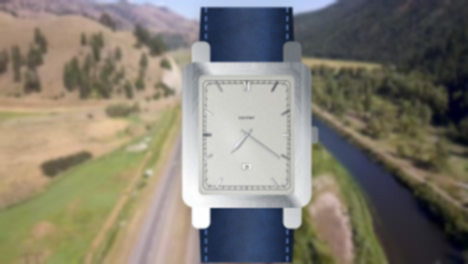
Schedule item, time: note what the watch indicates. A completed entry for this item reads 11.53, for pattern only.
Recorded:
7.21
